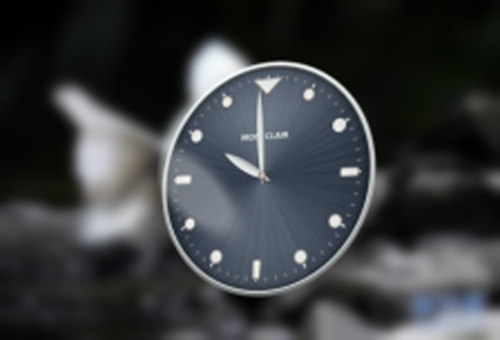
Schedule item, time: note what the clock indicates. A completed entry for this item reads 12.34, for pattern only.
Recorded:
9.59
